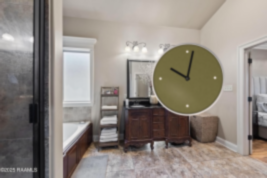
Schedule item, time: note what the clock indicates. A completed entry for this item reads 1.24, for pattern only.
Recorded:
10.02
